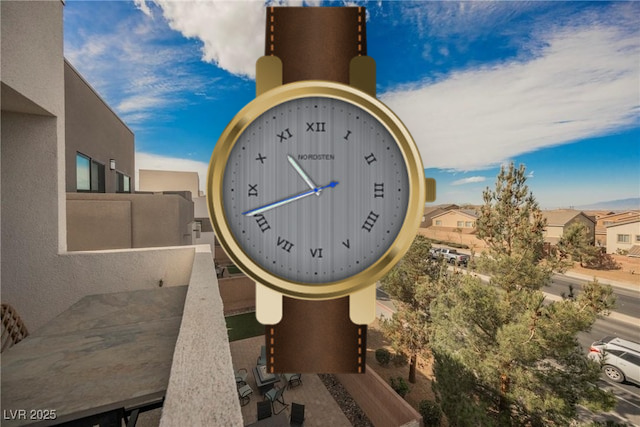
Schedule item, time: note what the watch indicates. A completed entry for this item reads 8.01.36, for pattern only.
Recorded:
10.41.42
